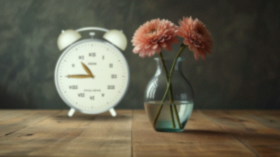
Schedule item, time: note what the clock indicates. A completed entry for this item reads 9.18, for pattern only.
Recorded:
10.45
